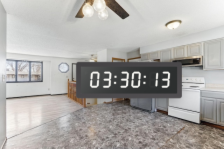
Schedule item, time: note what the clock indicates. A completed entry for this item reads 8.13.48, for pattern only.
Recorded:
3.30.13
